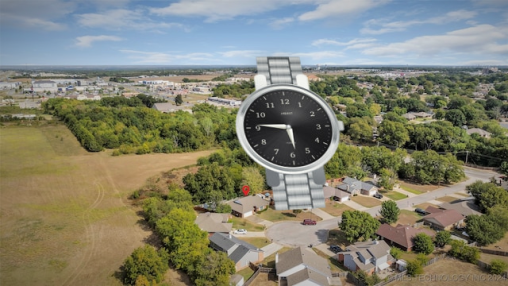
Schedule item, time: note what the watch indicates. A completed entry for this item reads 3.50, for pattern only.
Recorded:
5.46
